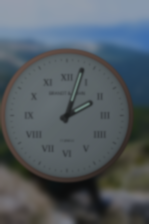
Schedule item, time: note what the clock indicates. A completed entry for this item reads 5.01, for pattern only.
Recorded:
2.03
